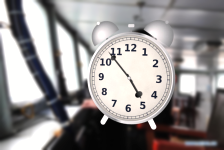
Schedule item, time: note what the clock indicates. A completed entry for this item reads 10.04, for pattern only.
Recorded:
4.53
